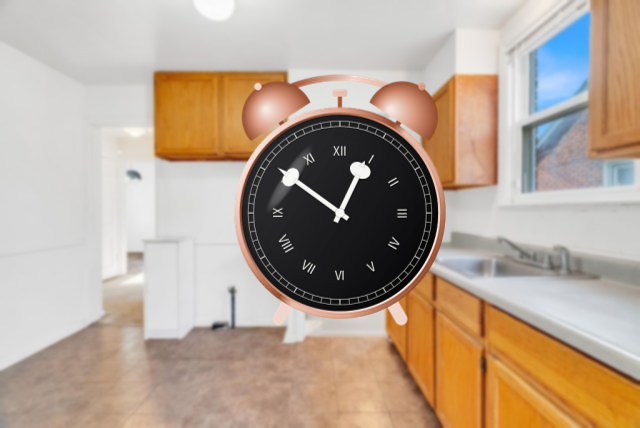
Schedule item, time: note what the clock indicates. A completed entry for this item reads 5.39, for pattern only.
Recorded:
12.51
